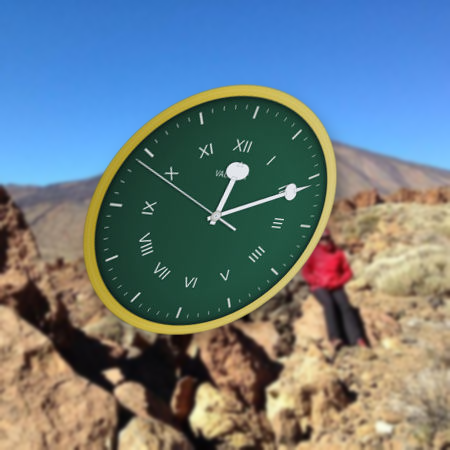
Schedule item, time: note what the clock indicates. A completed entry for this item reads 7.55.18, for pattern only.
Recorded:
12.10.49
